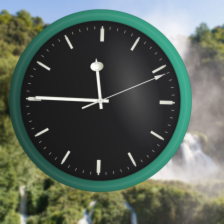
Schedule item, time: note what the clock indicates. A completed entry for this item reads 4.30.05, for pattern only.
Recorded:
11.45.11
